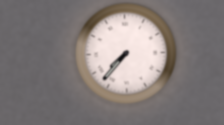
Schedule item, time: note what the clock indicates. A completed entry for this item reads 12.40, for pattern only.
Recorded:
7.37
